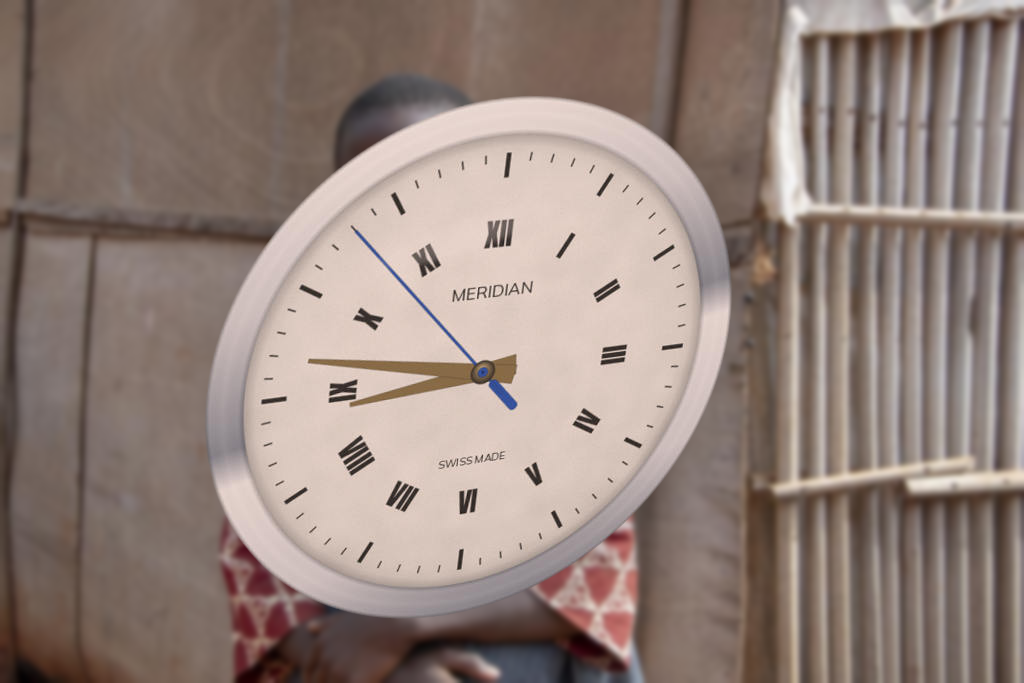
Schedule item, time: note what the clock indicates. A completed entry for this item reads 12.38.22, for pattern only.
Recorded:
8.46.53
